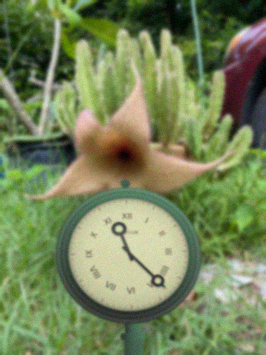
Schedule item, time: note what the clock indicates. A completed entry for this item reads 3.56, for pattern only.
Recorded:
11.23
